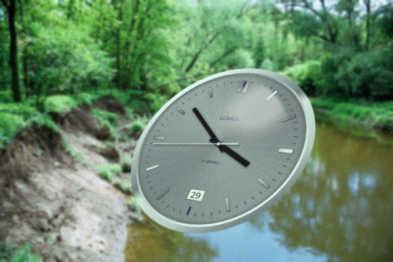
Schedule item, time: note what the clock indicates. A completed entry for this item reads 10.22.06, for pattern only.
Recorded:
3.51.44
